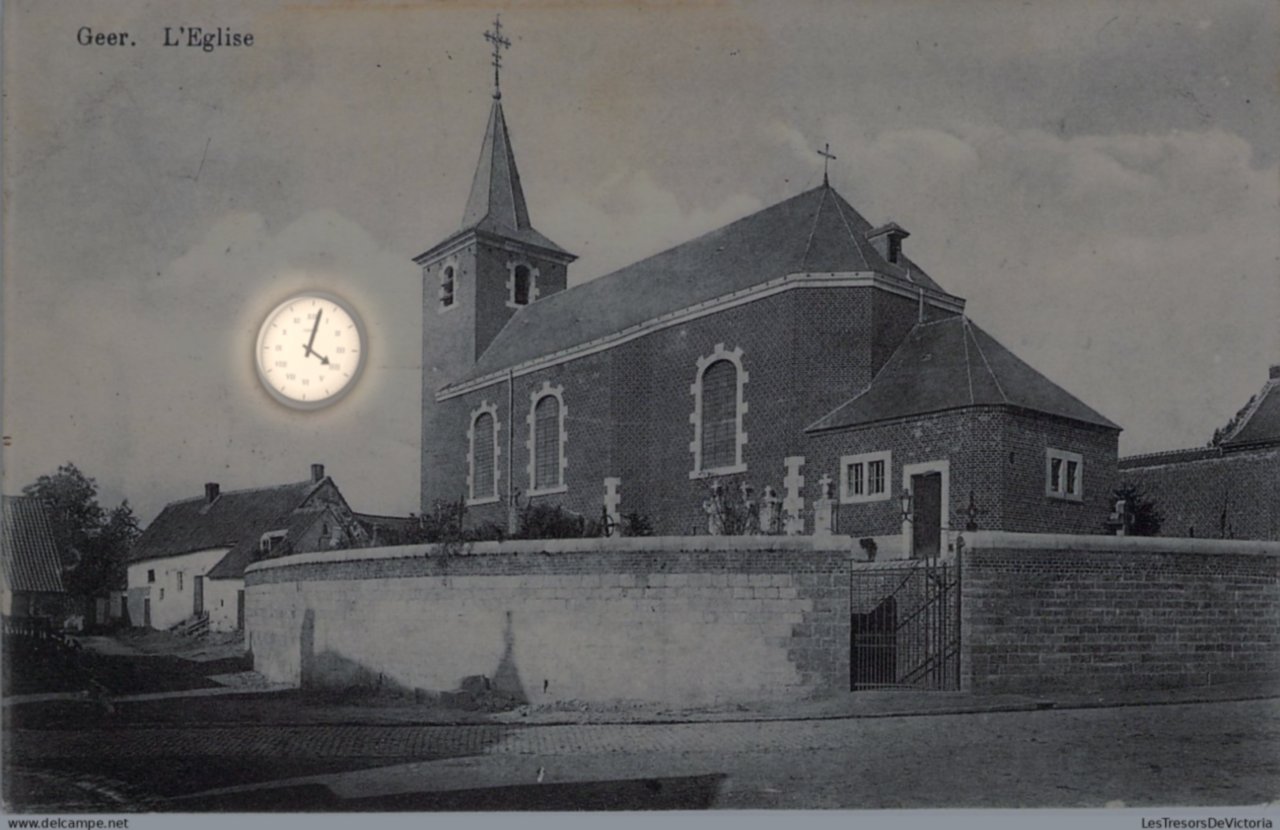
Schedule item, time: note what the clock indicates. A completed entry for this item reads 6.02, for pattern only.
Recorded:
4.02
